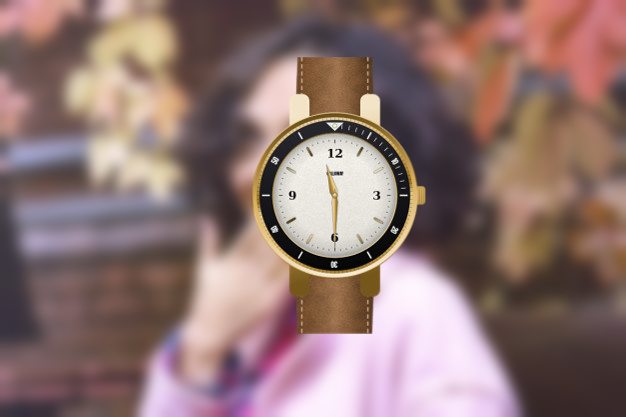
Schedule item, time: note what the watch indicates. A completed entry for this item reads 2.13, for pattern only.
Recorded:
11.30
